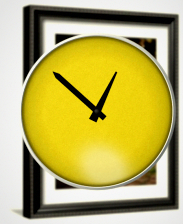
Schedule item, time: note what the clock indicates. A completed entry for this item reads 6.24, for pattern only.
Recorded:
12.52
